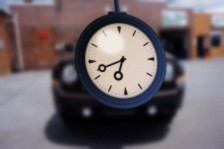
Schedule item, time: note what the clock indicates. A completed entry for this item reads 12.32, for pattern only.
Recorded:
6.42
